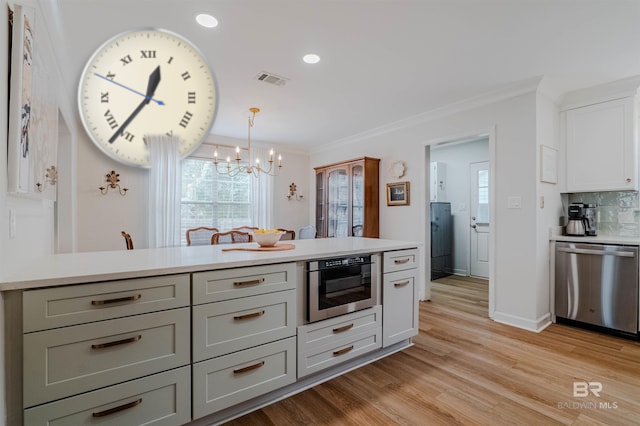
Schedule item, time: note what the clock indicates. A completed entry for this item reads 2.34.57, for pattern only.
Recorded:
12.36.49
